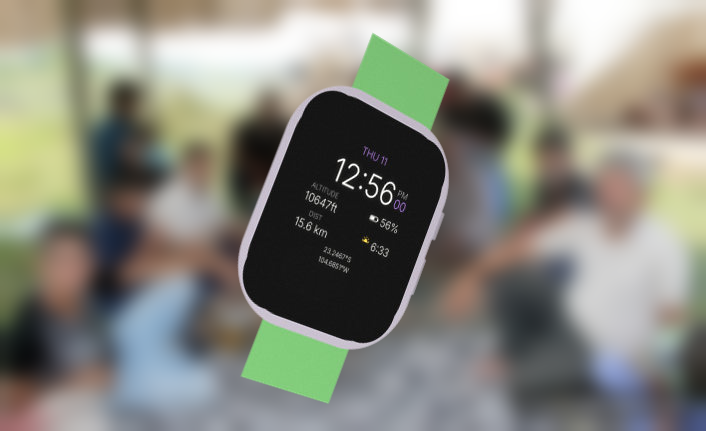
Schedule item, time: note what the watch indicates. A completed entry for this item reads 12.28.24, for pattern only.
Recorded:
12.56.00
